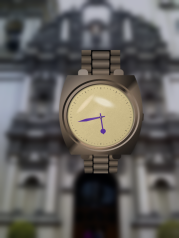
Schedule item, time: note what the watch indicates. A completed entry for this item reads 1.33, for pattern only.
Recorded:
5.43
